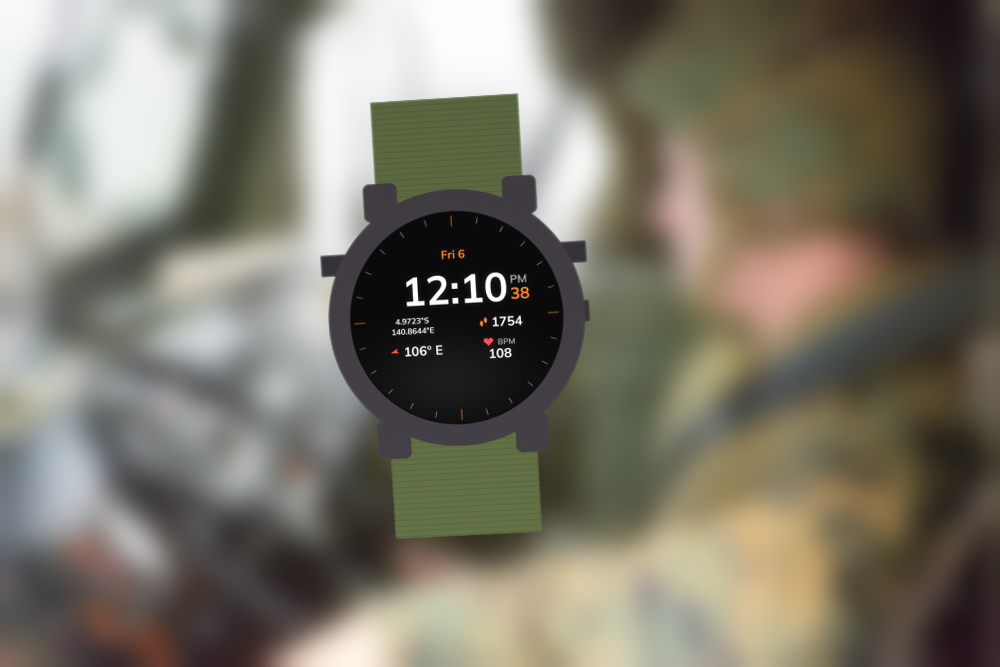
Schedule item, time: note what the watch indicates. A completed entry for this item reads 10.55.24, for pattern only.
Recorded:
12.10.38
